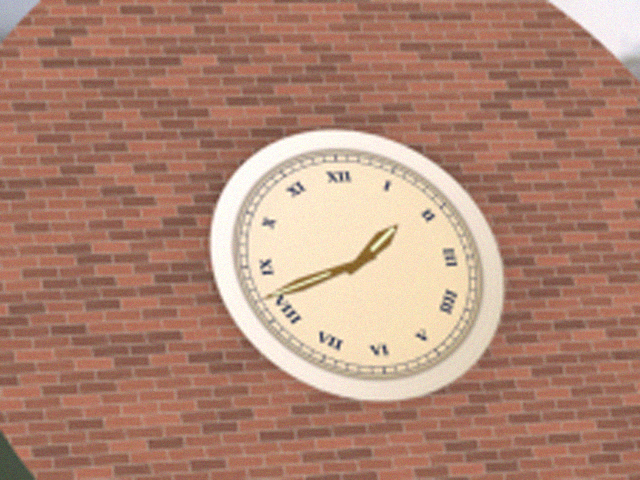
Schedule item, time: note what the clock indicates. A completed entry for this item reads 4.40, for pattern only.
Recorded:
1.42
